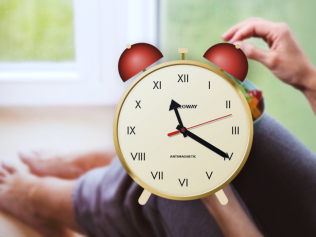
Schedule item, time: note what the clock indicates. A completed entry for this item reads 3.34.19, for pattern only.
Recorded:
11.20.12
